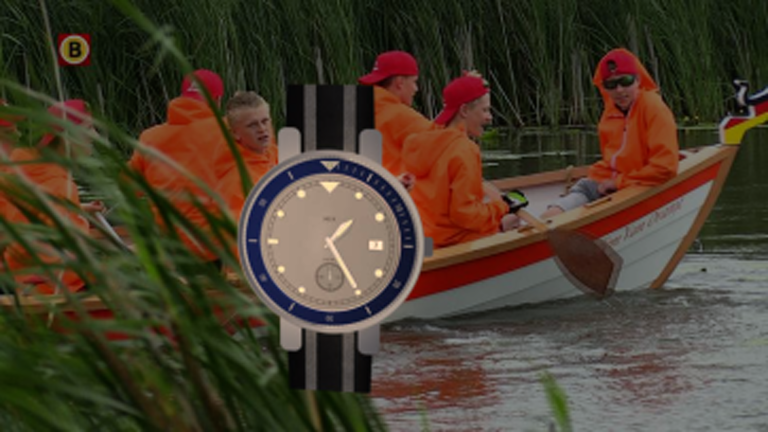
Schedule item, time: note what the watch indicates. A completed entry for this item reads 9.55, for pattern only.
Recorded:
1.25
